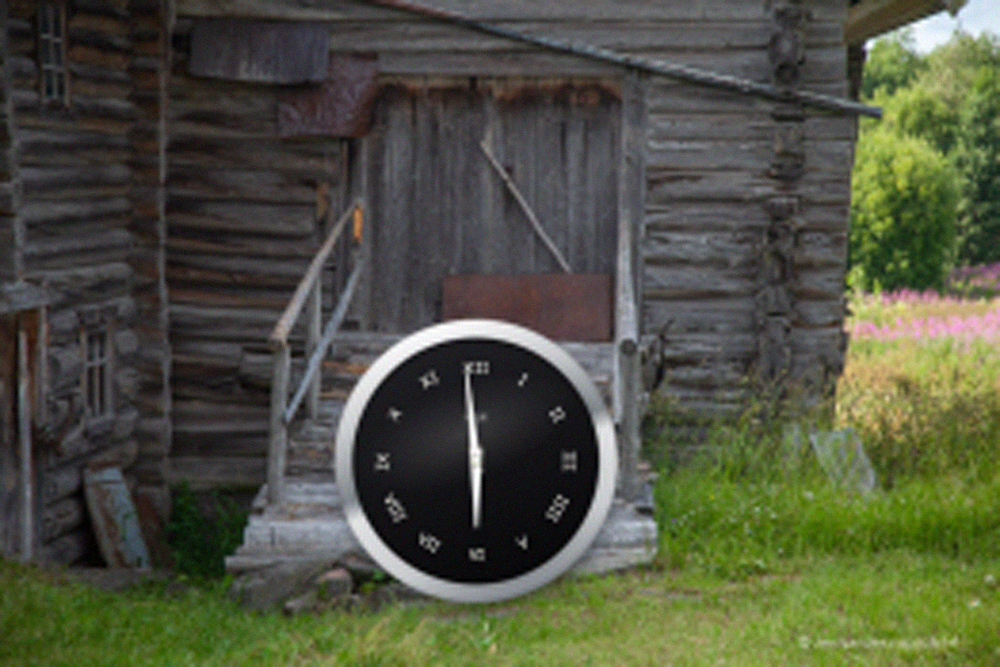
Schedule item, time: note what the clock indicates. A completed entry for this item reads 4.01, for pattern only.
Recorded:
5.59
